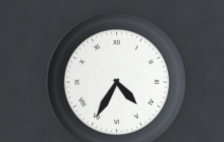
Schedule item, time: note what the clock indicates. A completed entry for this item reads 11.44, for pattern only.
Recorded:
4.35
